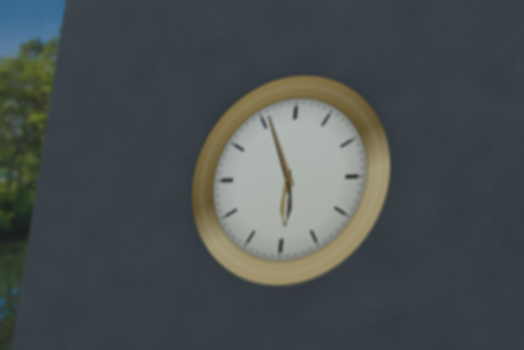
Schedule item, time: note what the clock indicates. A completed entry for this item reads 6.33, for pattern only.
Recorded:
5.56
